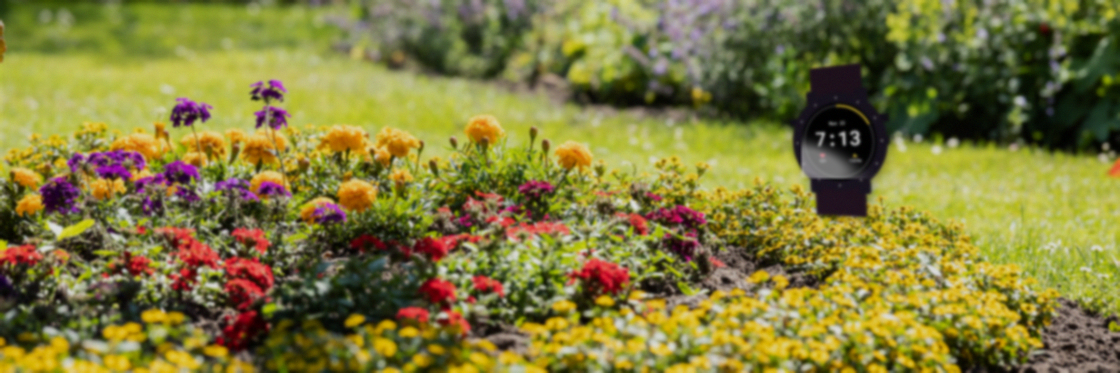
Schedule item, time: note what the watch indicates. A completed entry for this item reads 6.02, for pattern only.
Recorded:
7.13
